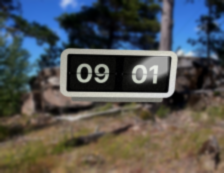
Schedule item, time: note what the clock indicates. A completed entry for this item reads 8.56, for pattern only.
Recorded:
9.01
